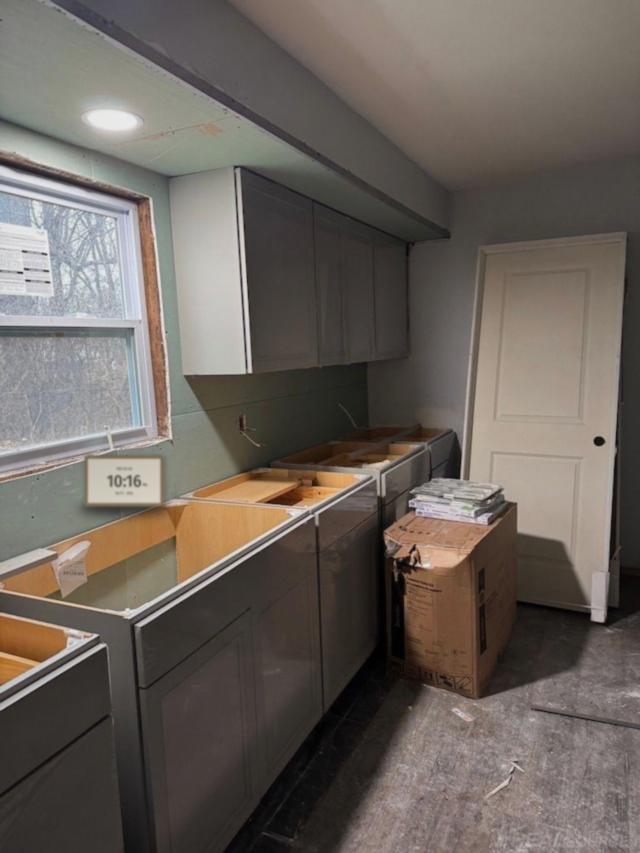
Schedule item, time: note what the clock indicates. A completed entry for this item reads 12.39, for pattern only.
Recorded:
10.16
